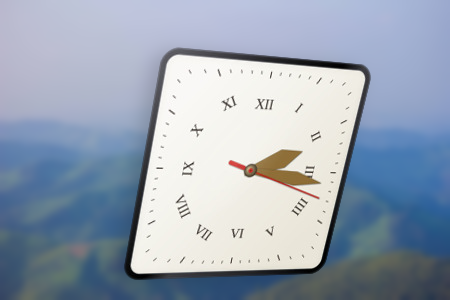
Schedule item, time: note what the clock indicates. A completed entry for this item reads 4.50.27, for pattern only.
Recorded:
2.16.18
